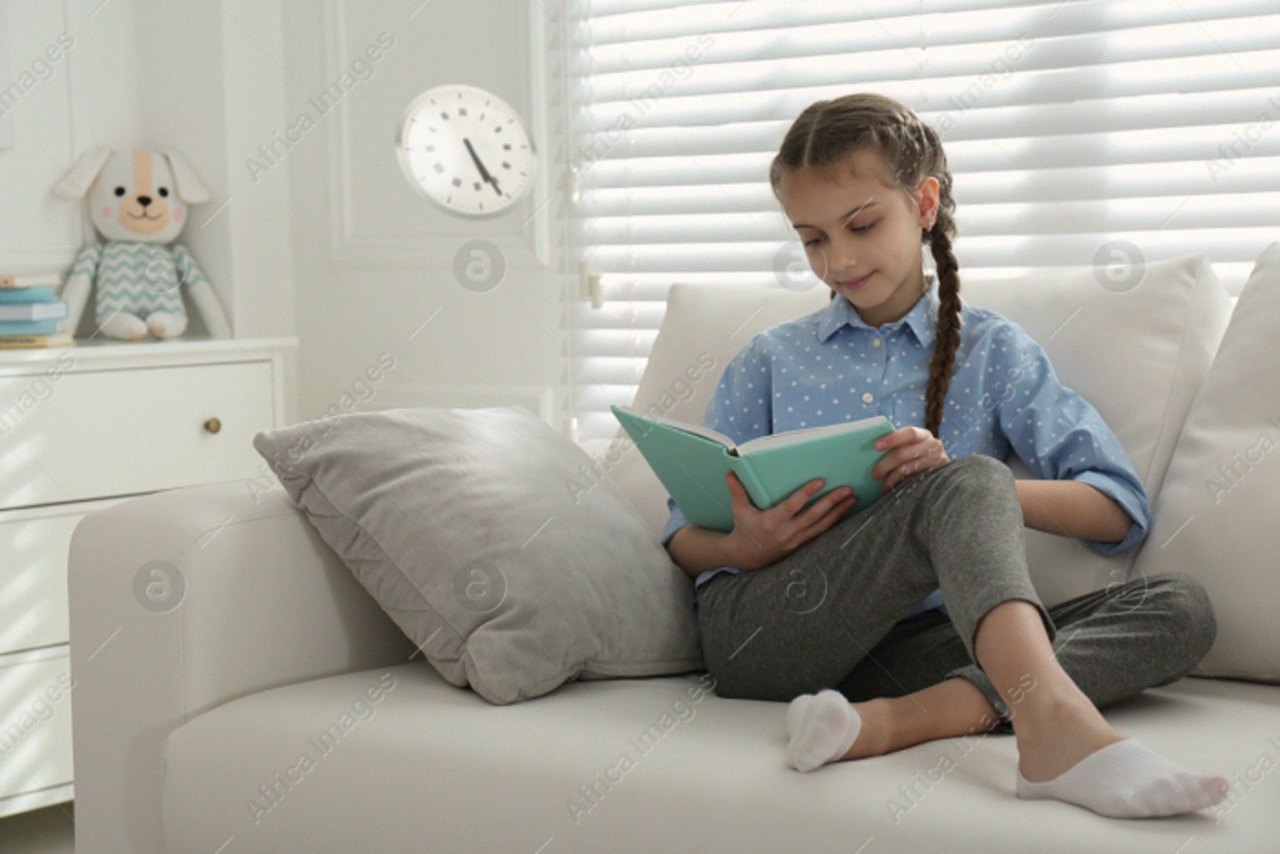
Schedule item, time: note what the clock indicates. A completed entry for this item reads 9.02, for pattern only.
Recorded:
5.26
